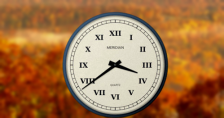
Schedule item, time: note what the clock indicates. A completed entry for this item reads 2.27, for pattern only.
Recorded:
3.39
